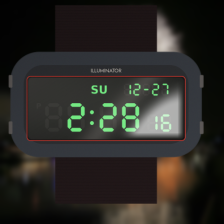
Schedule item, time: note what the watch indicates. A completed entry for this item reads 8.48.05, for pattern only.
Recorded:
2.28.16
